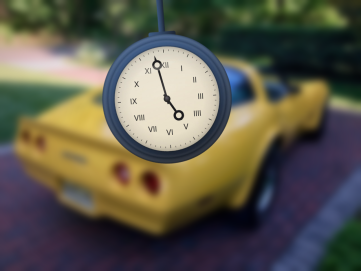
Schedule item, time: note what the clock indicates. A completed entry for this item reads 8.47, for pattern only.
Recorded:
4.58
